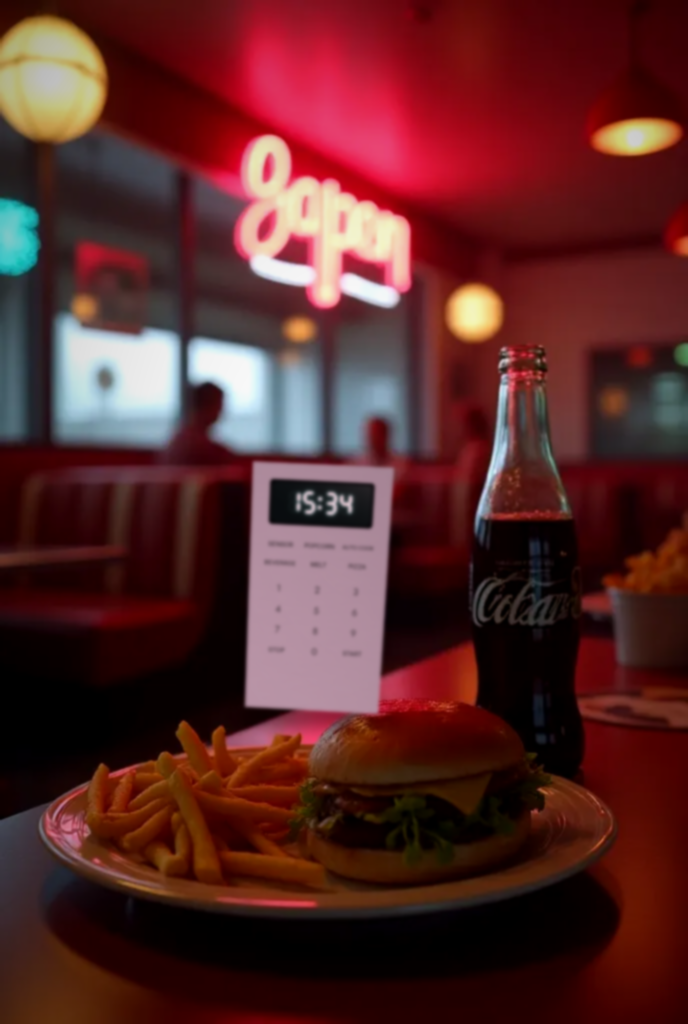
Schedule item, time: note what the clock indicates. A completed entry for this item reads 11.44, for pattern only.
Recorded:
15.34
